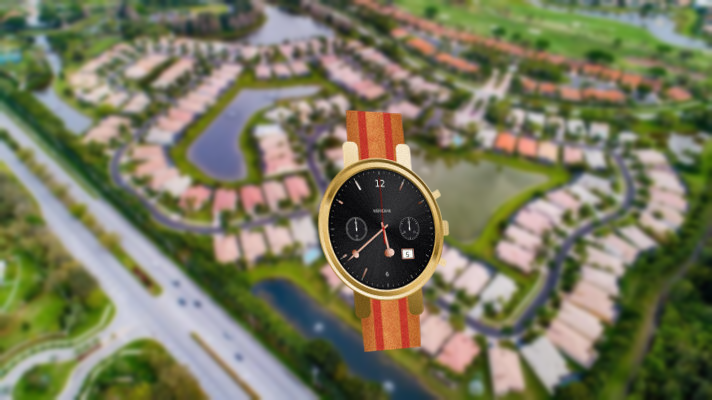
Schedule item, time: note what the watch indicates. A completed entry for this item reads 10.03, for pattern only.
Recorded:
5.39
